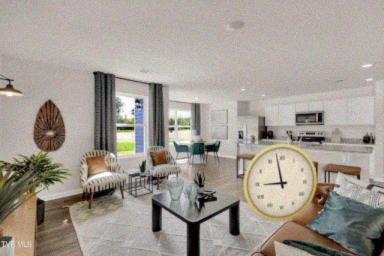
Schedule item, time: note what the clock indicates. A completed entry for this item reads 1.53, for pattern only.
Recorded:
8.58
